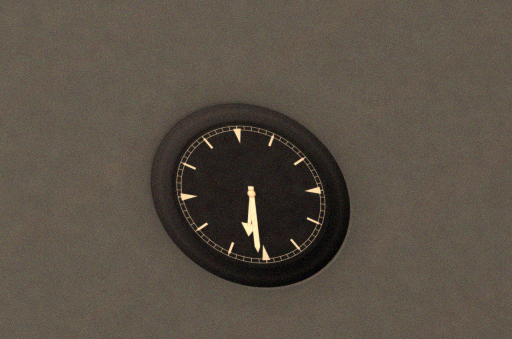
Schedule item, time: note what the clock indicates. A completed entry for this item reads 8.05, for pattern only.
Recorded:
6.31
